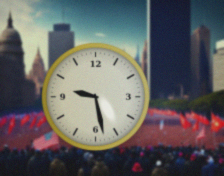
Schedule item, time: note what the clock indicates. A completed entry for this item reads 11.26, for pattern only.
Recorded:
9.28
